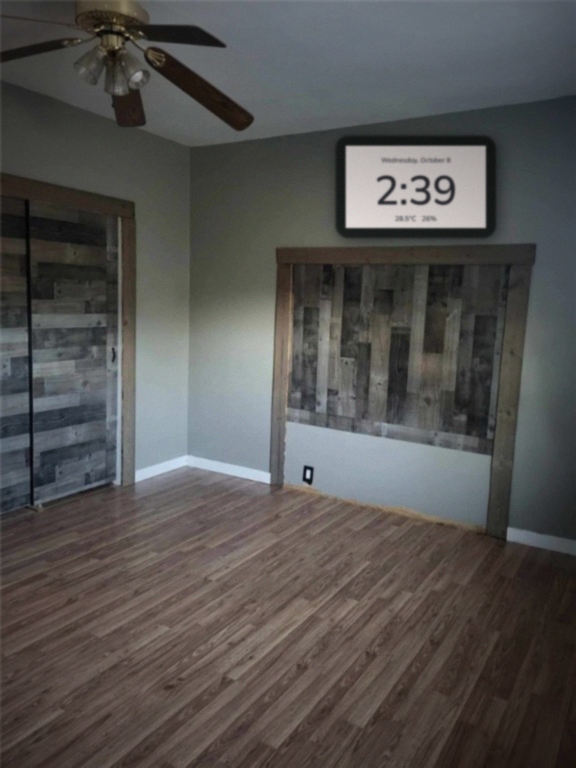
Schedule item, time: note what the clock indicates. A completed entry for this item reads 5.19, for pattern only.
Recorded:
2.39
